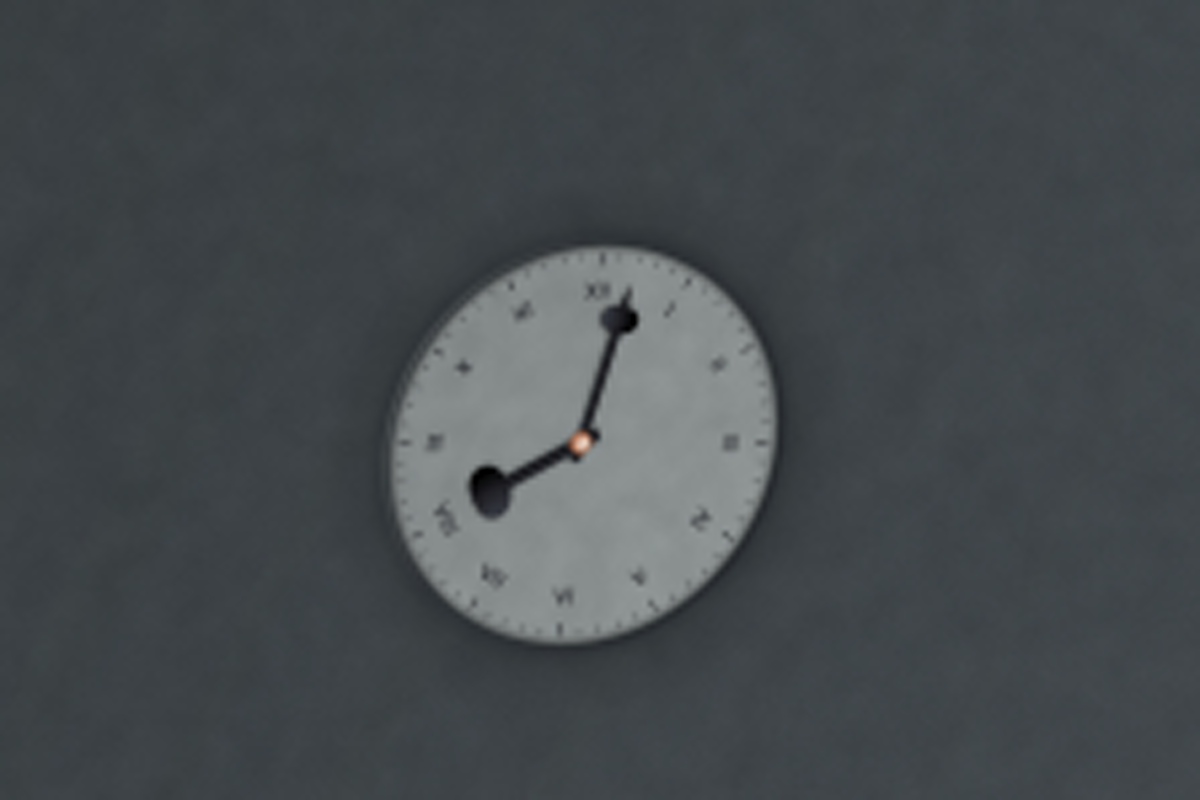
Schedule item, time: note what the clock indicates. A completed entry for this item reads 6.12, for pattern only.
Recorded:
8.02
